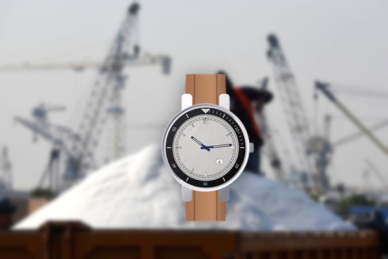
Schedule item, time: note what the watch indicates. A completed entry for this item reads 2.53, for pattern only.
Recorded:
10.14
